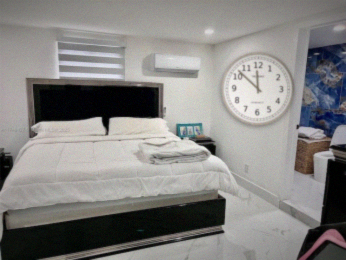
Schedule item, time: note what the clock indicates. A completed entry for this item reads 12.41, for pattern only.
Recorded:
11.52
